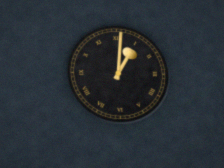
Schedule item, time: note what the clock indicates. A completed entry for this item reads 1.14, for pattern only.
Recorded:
1.01
